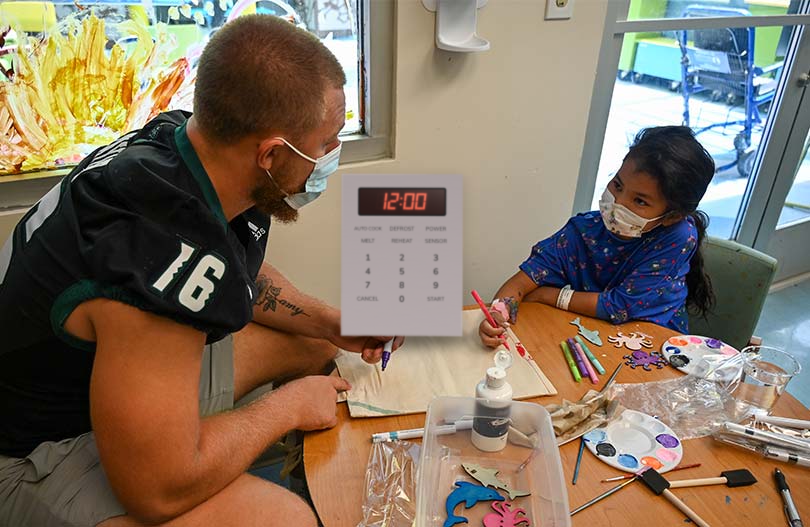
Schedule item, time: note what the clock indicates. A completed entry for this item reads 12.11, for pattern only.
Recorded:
12.00
